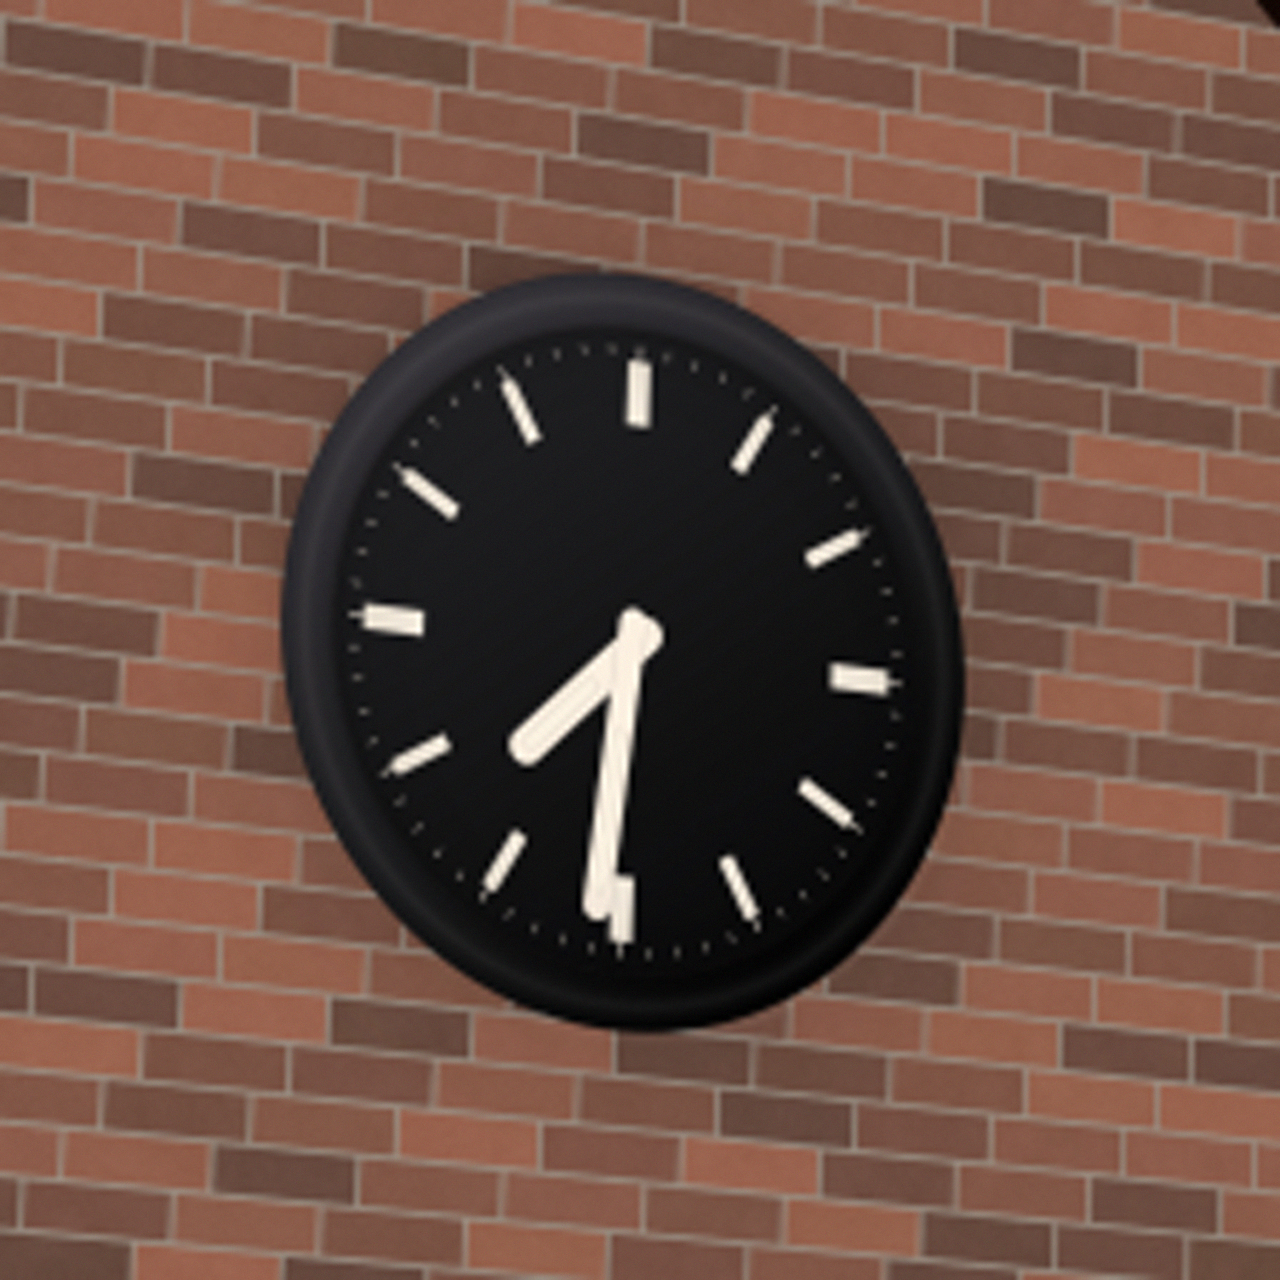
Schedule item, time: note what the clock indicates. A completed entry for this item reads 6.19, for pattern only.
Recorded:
7.31
